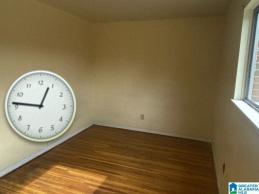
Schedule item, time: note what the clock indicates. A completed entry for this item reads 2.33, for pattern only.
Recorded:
12.46
